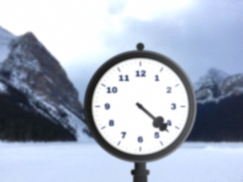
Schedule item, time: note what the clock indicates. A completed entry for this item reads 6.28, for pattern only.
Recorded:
4.22
